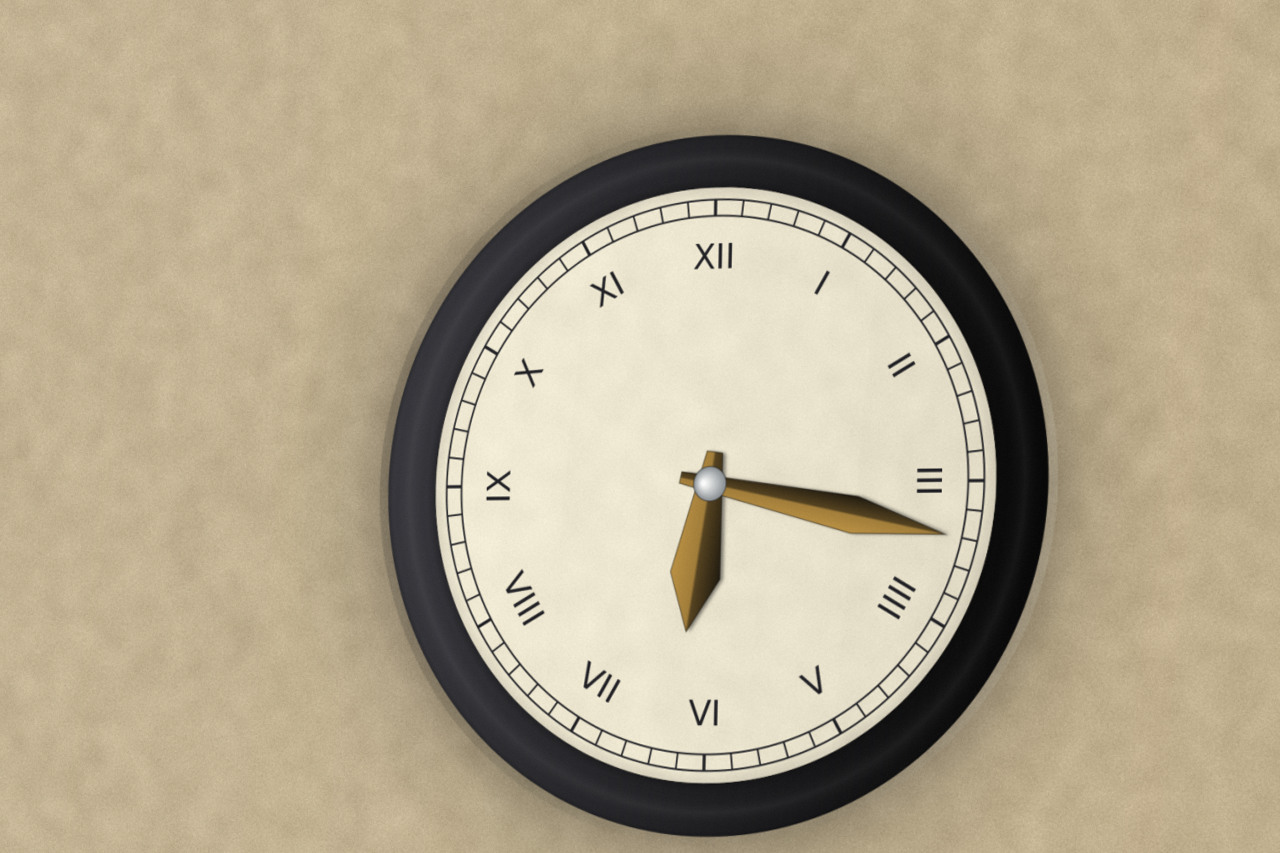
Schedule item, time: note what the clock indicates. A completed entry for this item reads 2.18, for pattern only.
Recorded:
6.17
